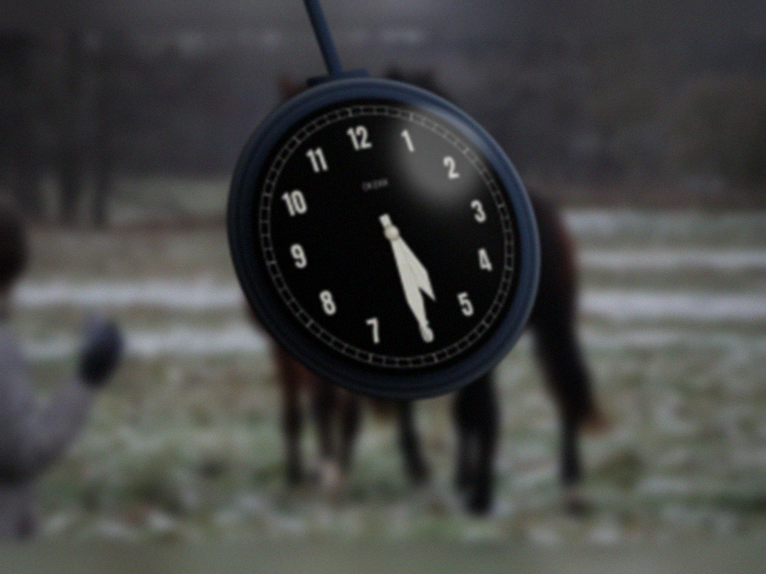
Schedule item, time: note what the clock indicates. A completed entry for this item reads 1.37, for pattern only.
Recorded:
5.30
